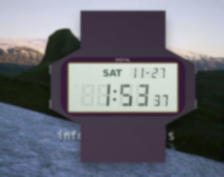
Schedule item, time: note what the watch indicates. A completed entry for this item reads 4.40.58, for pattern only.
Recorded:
1.53.37
